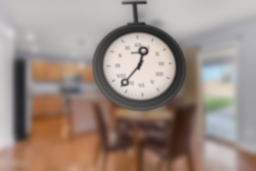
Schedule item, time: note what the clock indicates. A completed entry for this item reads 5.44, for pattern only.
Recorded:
12.37
